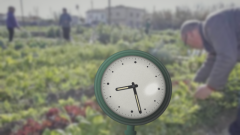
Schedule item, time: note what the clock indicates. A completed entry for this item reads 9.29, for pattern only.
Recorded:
8.27
